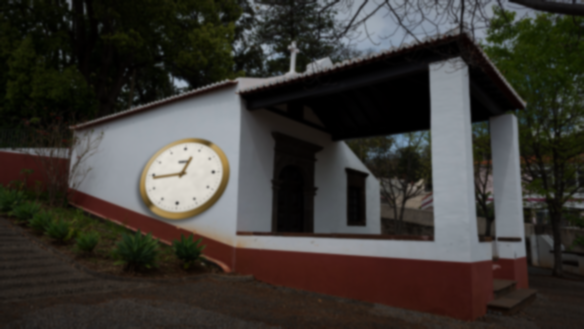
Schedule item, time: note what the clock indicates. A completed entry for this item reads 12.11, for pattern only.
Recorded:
12.44
